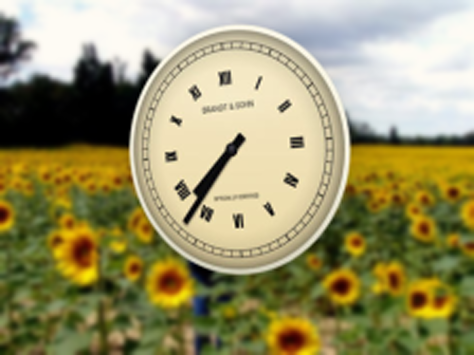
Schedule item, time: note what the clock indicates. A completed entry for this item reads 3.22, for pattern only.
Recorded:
7.37
